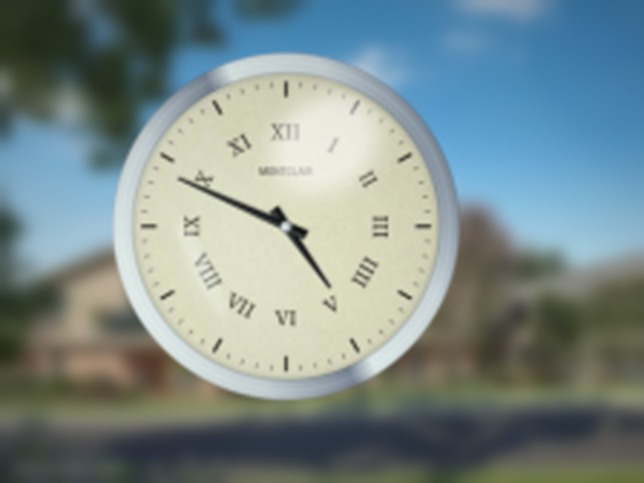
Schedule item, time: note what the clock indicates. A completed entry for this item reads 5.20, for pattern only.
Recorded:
4.49
